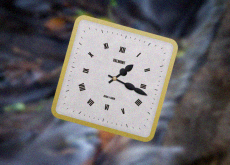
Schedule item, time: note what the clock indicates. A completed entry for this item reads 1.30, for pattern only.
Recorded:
1.17
